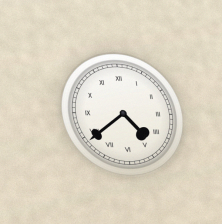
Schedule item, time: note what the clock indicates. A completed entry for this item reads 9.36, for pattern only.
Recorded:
4.39
